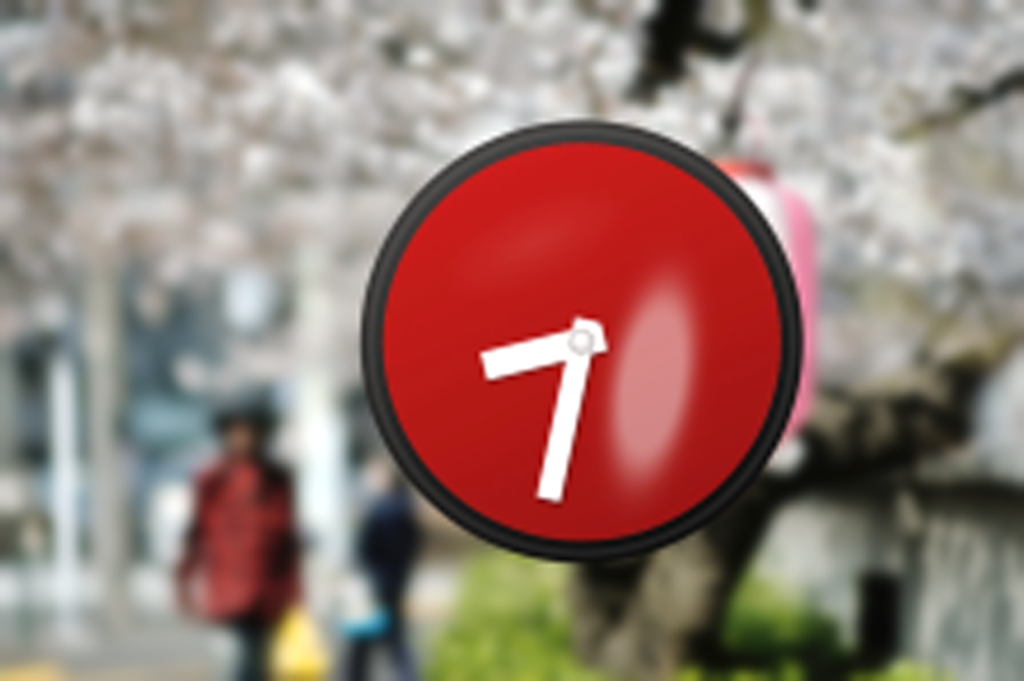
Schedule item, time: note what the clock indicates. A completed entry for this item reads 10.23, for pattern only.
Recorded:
8.32
